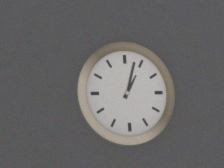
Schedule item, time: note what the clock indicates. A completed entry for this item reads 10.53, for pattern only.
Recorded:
1.03
